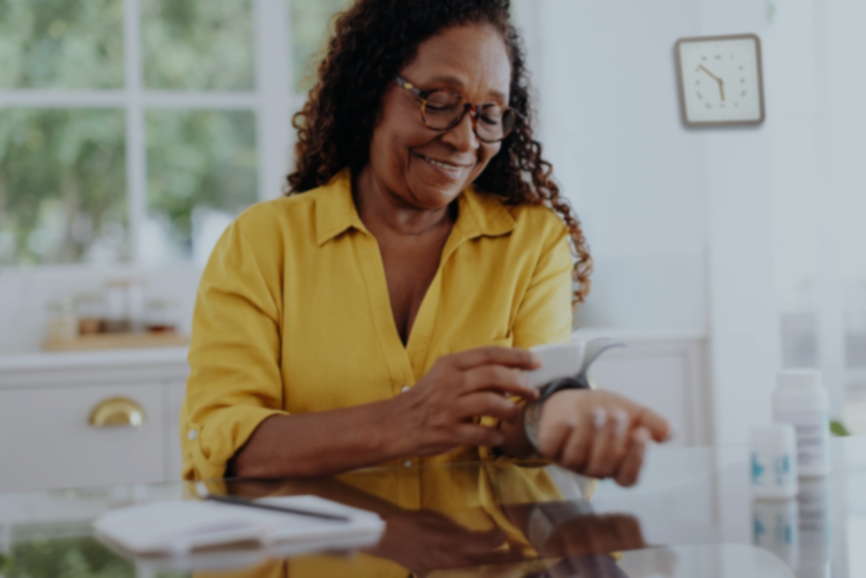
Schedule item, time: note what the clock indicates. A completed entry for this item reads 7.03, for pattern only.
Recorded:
5.52
